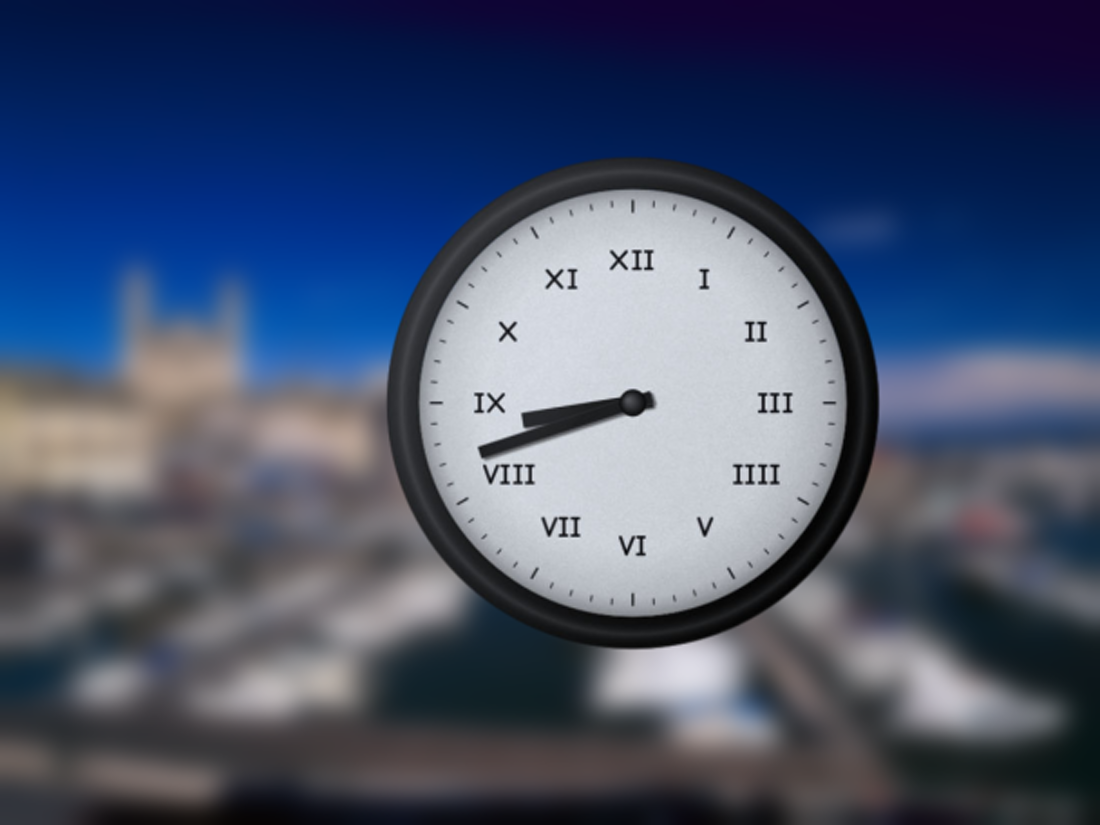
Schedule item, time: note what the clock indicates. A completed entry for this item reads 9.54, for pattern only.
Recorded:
8.42
